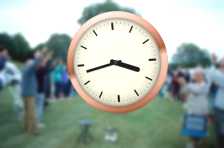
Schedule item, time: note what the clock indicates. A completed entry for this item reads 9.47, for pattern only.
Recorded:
3.43
